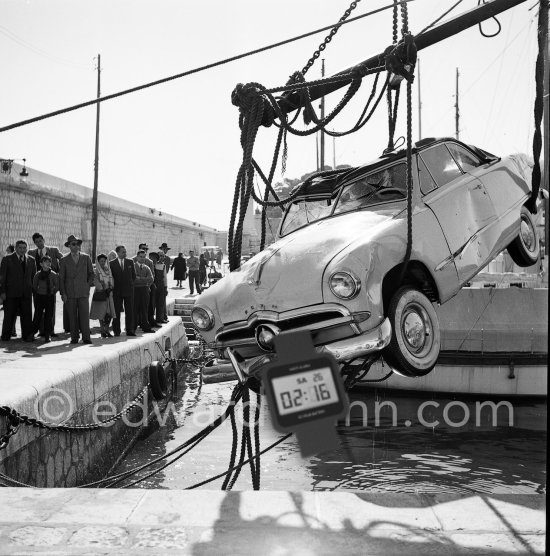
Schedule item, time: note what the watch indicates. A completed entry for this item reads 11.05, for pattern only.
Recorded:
2.16
